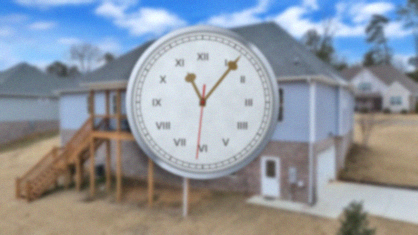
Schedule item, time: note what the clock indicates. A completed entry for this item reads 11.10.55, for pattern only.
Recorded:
11.06.31
